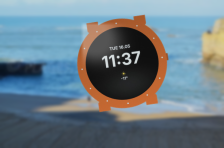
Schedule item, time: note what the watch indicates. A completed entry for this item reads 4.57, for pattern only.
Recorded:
11.37
